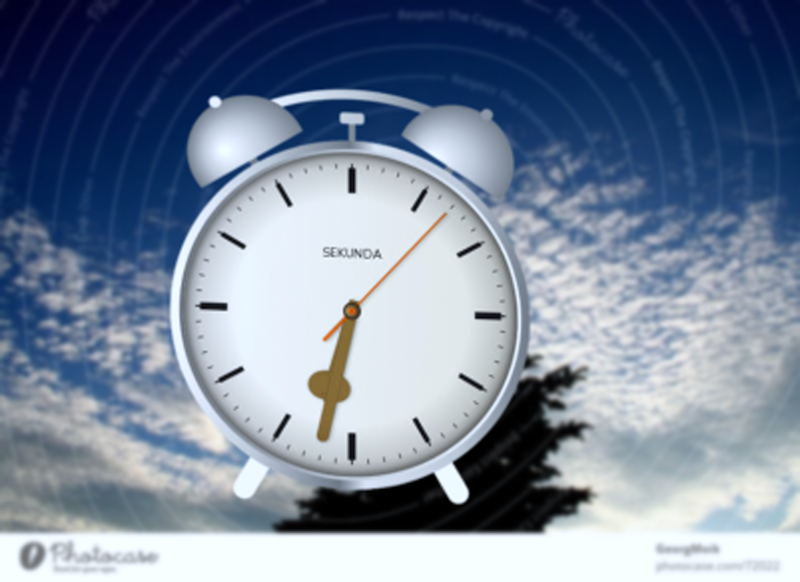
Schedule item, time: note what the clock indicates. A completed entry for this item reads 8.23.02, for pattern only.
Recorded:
6.32.07
